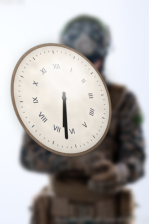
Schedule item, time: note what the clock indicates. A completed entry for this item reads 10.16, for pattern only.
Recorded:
6.32
